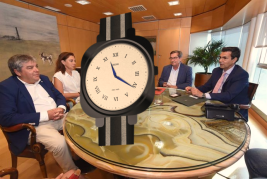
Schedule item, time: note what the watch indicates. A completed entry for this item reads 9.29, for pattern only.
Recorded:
11.21
